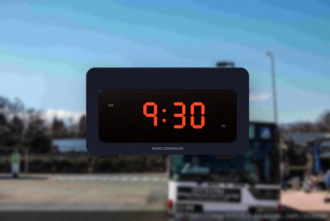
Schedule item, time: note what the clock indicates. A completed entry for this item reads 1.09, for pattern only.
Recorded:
9.30
